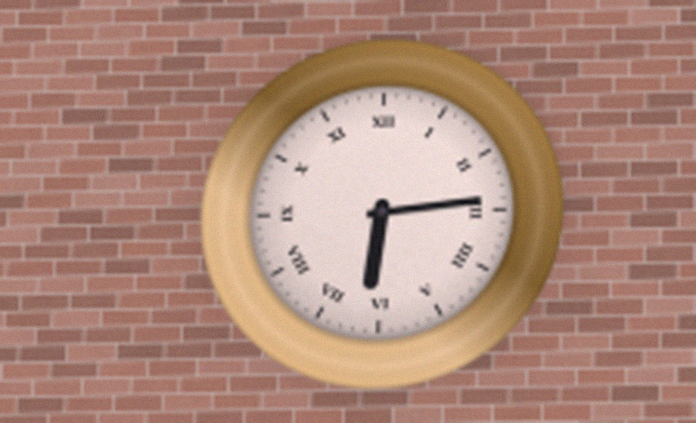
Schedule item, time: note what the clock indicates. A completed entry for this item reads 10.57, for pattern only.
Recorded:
6.14
